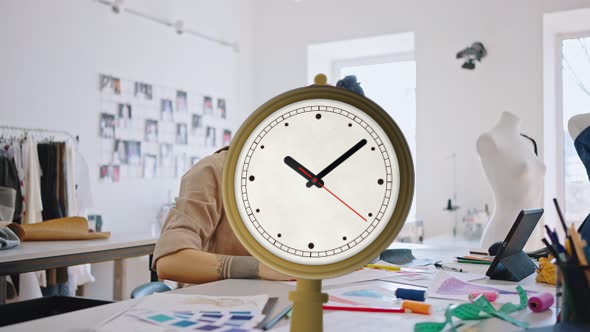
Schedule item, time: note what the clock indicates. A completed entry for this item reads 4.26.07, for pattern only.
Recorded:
10.08.21
